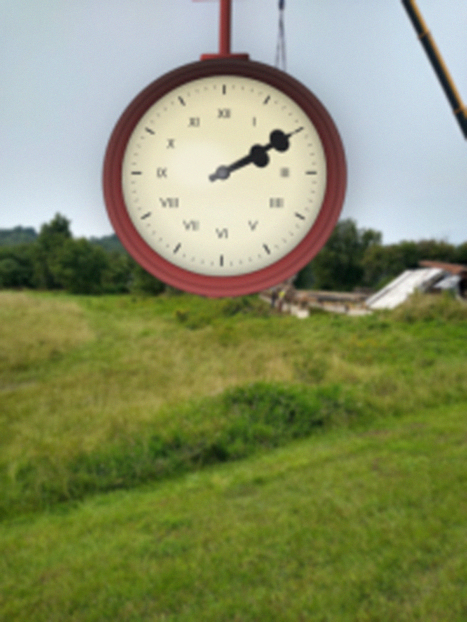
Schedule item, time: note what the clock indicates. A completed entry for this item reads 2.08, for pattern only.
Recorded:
2.10
